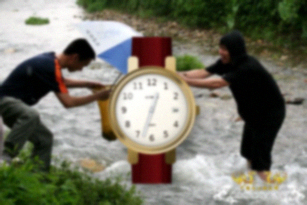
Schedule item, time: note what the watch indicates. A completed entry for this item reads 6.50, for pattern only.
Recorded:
12.33
